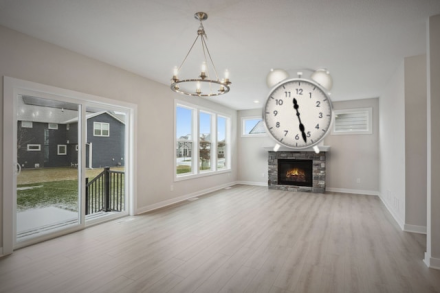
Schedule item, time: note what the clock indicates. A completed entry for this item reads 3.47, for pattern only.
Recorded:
11.27
